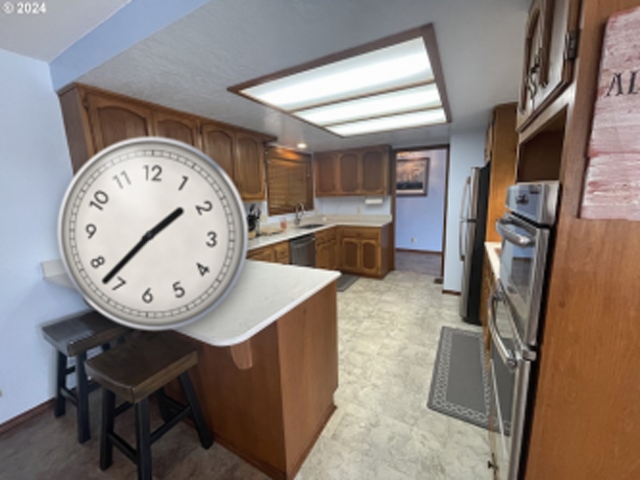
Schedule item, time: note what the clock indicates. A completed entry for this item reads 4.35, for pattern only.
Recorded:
1.37
